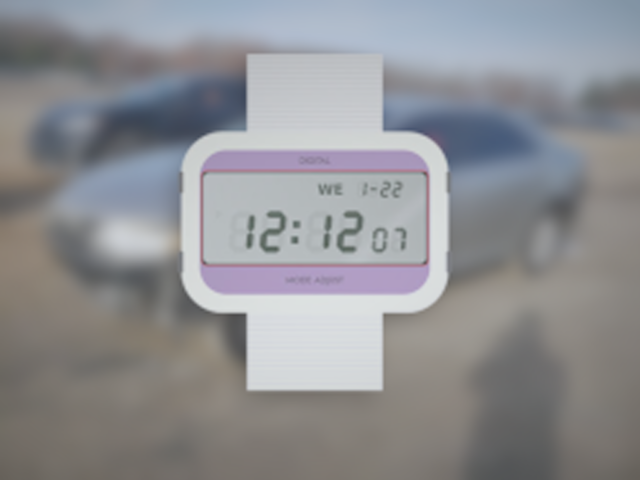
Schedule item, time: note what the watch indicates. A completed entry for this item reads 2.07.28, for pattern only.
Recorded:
12.12.07
